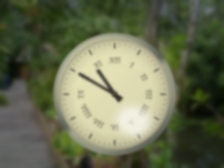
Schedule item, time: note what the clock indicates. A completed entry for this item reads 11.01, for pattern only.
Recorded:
10.50
